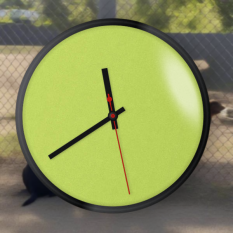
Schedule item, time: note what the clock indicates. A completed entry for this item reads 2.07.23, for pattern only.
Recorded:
11.39.28
